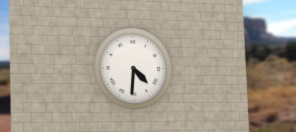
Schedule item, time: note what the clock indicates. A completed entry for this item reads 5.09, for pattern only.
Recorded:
4.31
